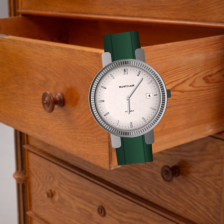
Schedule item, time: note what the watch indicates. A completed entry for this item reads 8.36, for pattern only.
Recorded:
6.07
